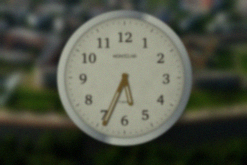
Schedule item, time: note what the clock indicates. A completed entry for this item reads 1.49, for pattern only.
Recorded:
5.34
